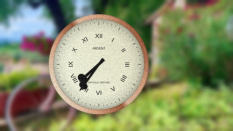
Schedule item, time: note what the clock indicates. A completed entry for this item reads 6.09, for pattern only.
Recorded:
7.36
